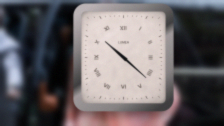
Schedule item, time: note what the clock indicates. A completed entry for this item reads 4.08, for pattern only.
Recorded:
10.22
